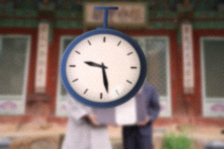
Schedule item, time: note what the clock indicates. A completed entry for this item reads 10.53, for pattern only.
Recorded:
9.28
